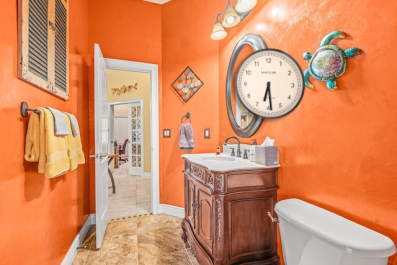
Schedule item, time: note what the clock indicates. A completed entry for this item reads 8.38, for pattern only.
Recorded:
6.29
